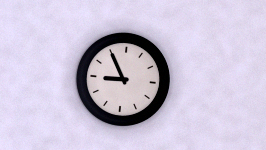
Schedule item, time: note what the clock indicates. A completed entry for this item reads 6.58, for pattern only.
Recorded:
8.55
